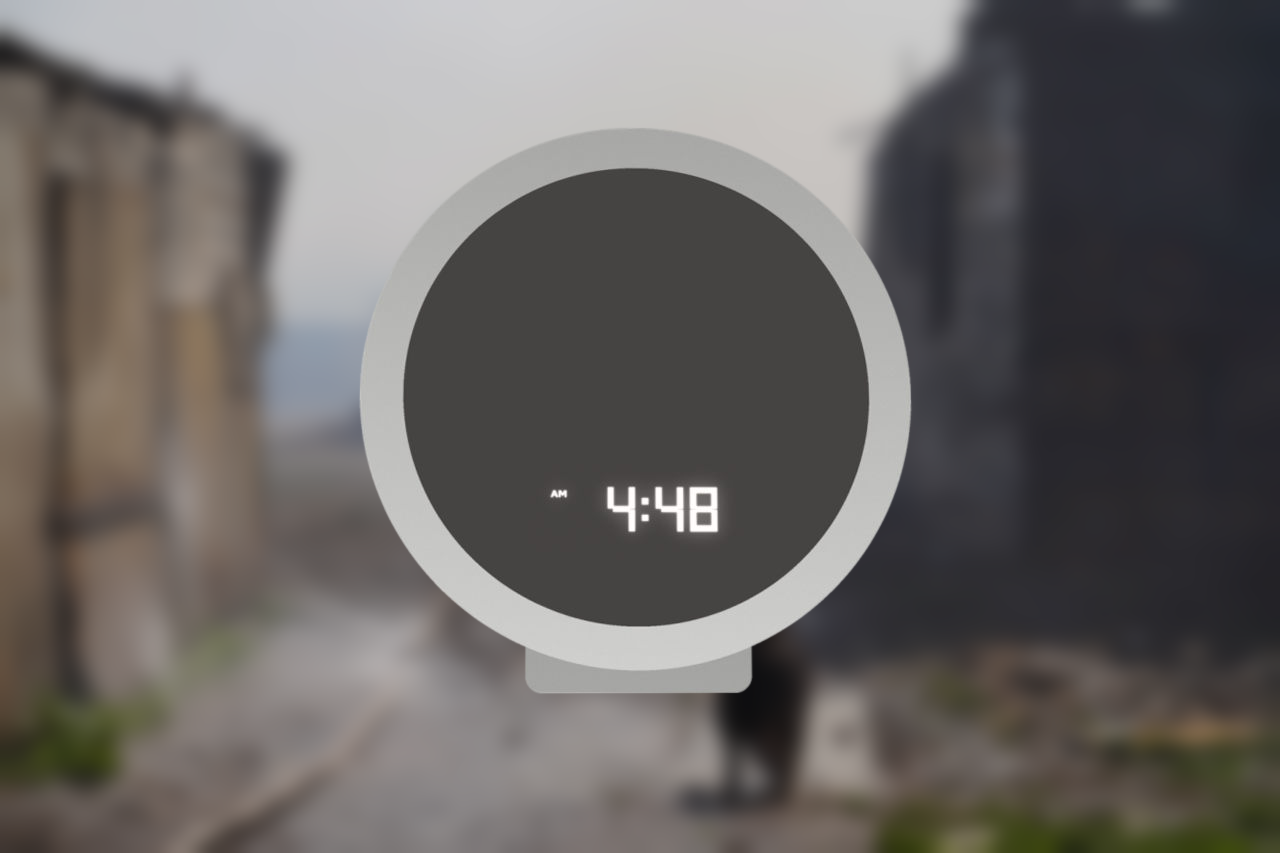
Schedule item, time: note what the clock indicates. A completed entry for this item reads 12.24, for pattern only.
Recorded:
4.48
